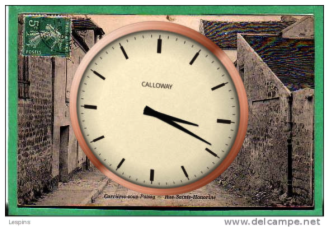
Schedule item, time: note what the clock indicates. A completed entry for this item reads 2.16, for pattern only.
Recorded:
3.19
